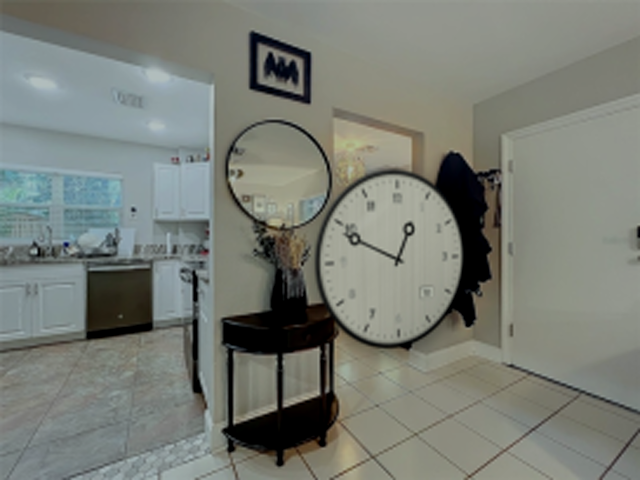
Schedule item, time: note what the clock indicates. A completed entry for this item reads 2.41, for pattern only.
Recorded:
12.49
